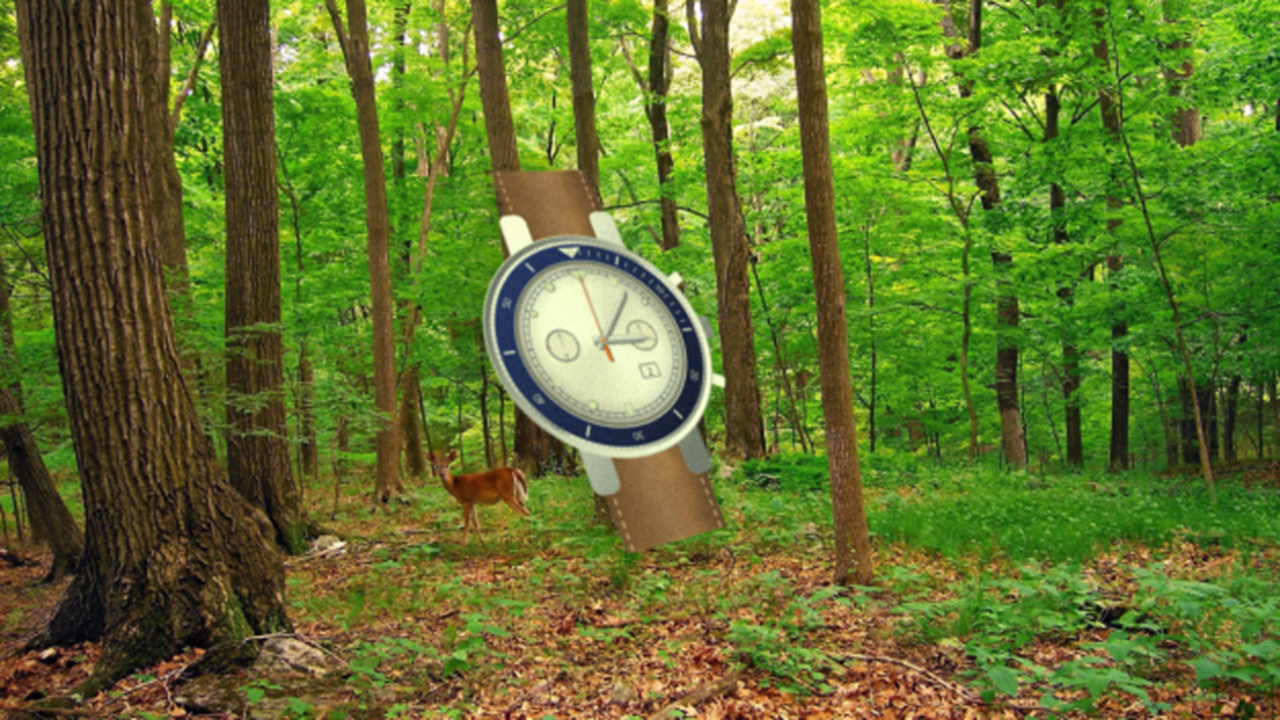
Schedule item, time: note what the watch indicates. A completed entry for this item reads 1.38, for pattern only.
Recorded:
3.07
